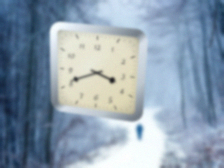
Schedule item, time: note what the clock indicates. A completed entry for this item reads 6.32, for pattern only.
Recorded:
3.41
